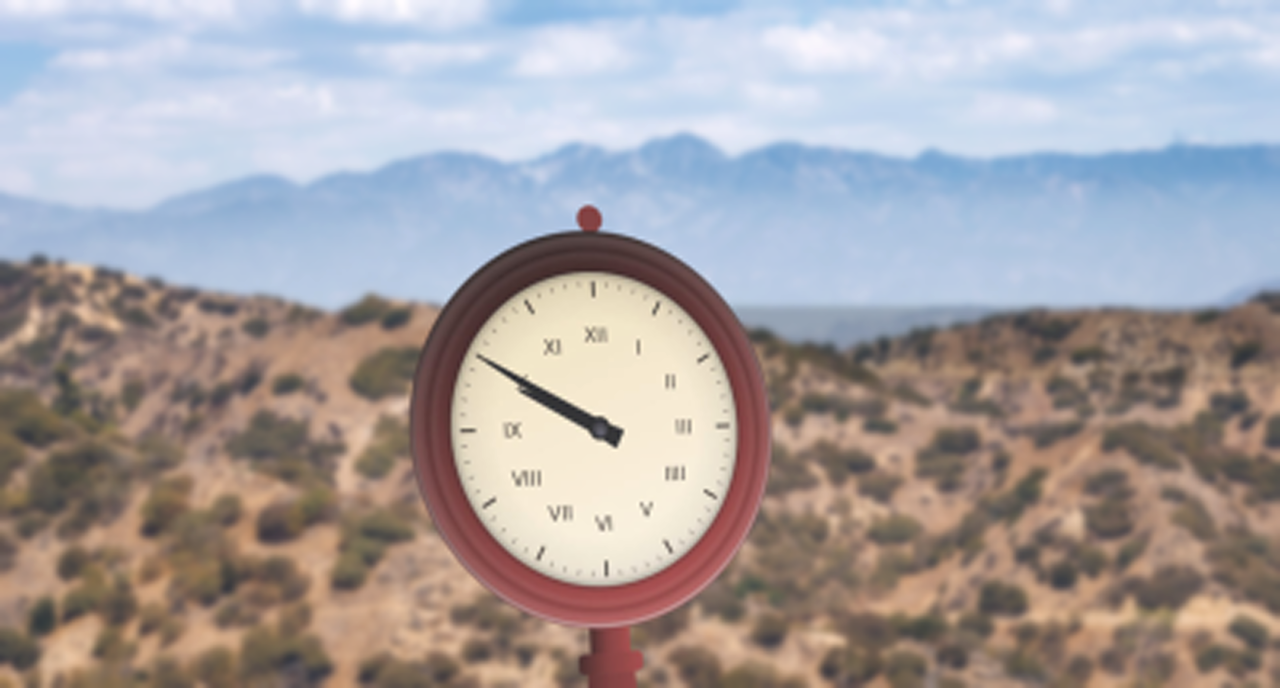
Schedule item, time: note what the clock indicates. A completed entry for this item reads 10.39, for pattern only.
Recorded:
9.50
